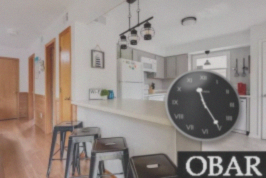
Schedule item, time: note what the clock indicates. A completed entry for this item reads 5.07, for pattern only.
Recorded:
11.25
